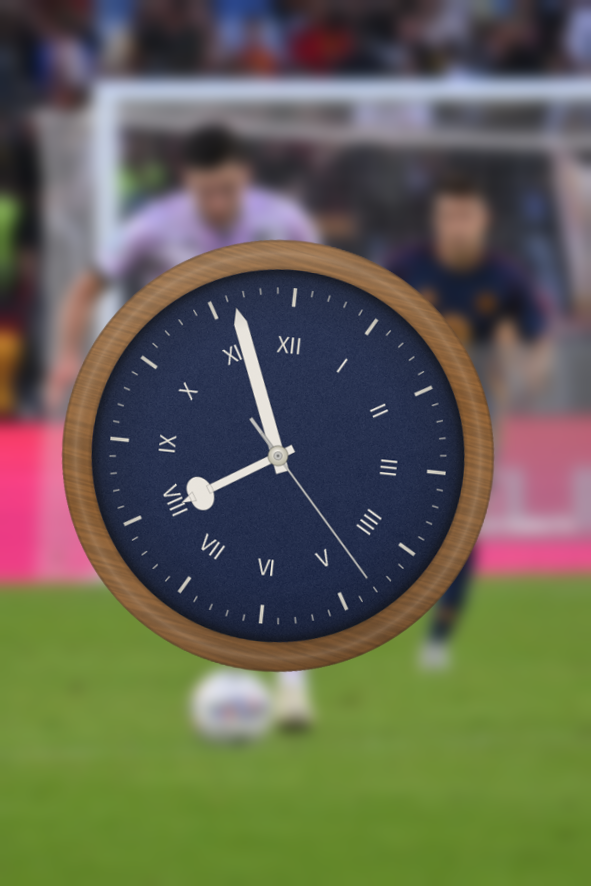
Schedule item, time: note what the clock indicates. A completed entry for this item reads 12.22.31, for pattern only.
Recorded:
7.56.23
